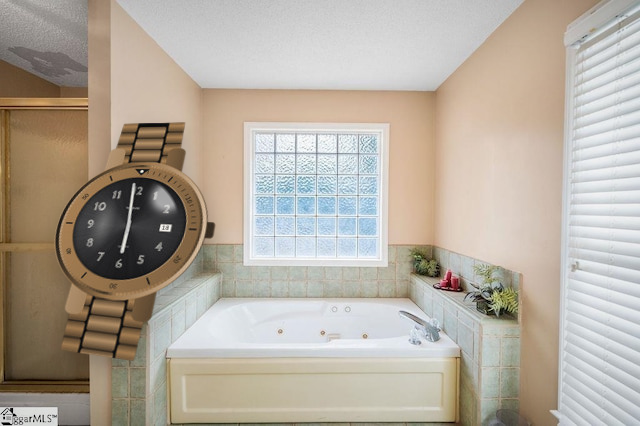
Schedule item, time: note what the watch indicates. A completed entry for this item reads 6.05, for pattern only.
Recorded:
5.59
